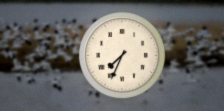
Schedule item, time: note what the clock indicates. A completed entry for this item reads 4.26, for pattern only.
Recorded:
7.34
